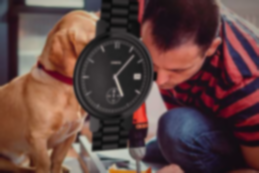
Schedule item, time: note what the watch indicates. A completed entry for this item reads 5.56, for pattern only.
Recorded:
5.07
